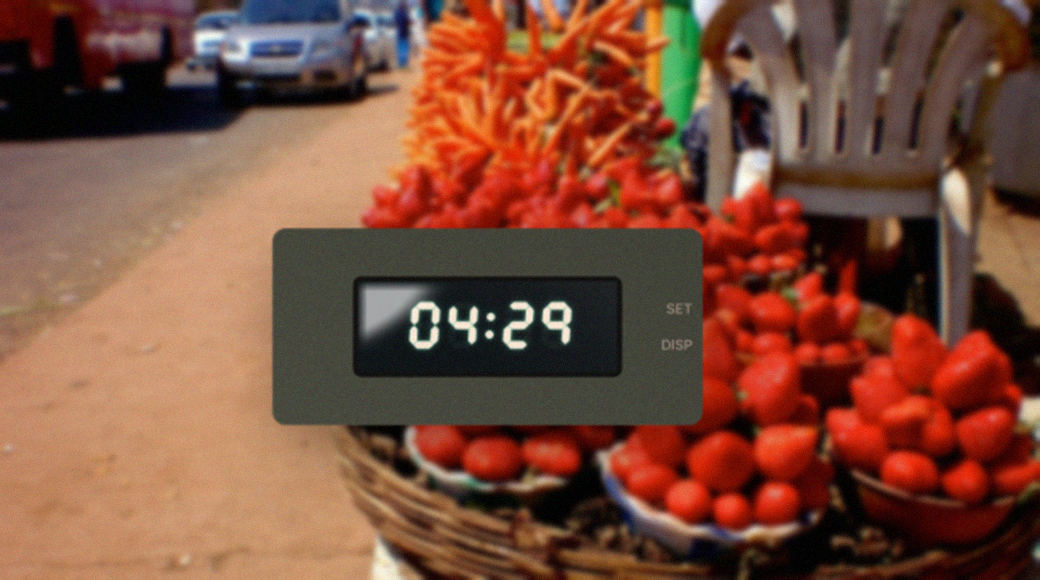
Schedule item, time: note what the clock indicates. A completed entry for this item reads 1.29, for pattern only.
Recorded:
4.29
